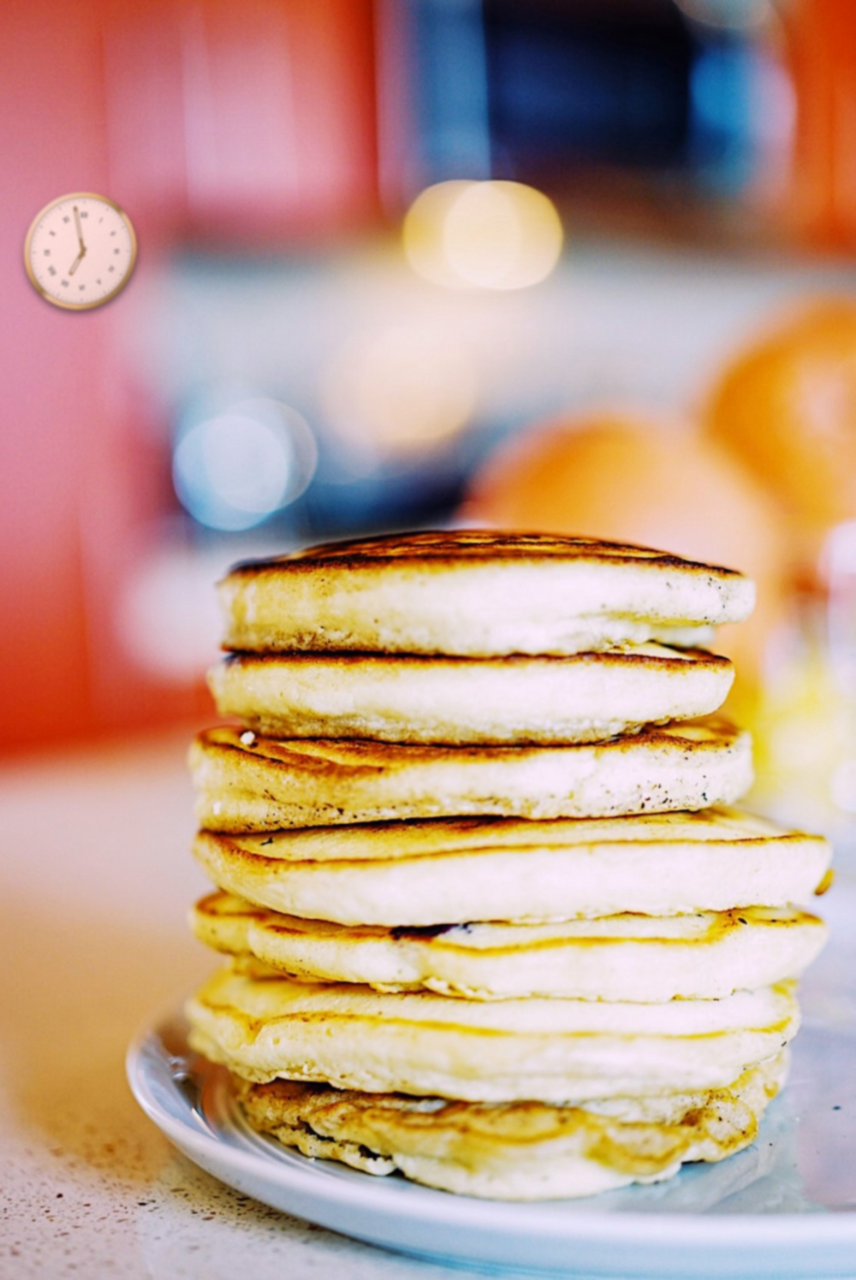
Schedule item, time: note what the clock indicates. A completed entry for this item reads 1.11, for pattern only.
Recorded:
6.58
